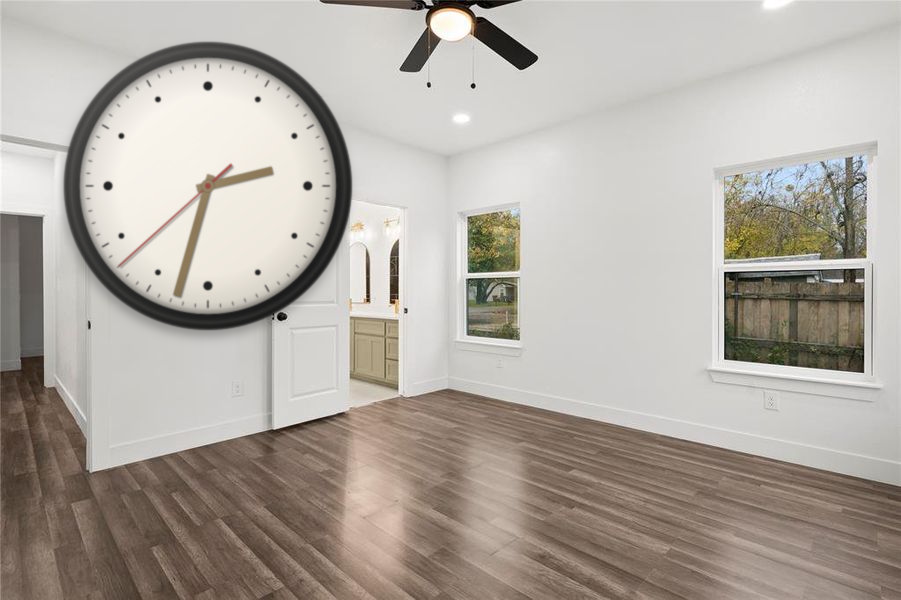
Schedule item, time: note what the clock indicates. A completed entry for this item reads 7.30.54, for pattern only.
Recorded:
2.32.38
